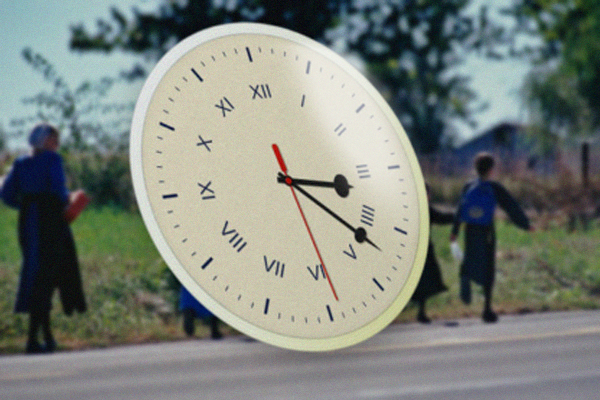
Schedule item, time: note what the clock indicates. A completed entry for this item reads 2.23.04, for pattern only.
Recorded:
3.22.29
